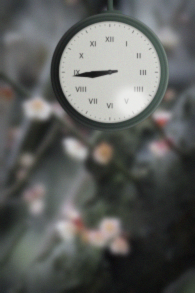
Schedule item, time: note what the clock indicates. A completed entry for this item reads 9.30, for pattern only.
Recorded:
8.44
